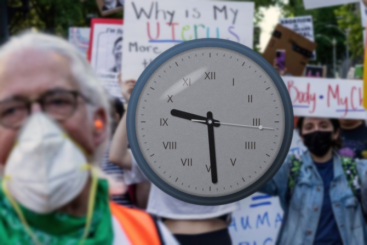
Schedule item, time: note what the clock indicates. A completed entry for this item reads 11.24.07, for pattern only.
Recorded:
9.29.16
